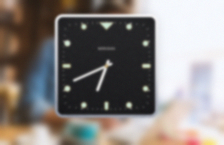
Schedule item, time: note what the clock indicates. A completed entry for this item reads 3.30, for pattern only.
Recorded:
6.41
